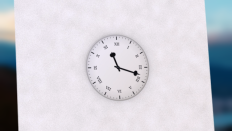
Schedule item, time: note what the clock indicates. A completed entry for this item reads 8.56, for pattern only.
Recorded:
11.18
